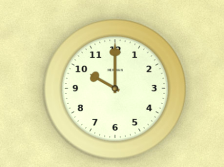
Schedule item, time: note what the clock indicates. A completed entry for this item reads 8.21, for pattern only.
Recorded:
10.00
